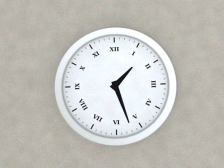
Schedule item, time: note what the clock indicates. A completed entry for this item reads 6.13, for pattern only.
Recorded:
1.27
